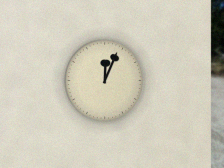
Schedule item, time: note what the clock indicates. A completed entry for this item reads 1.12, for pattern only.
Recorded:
12.04
